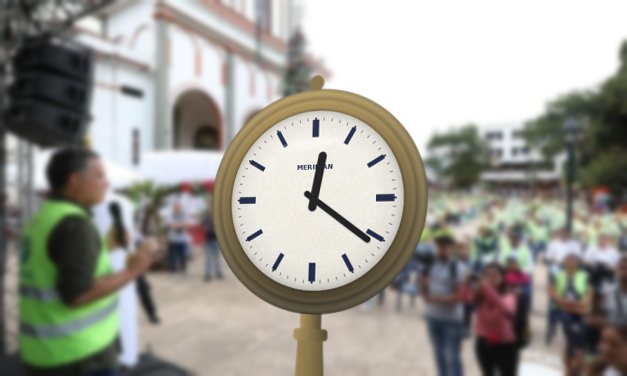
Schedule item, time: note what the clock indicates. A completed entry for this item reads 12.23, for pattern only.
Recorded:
12.21
